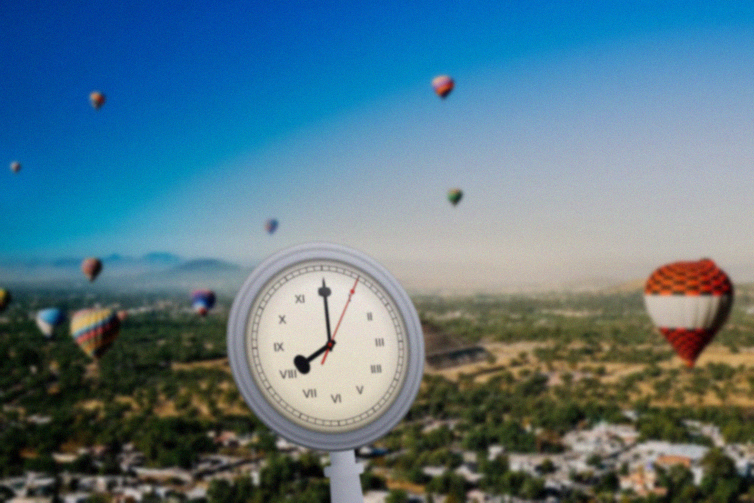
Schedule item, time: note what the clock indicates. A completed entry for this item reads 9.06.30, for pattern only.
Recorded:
8.00.05
